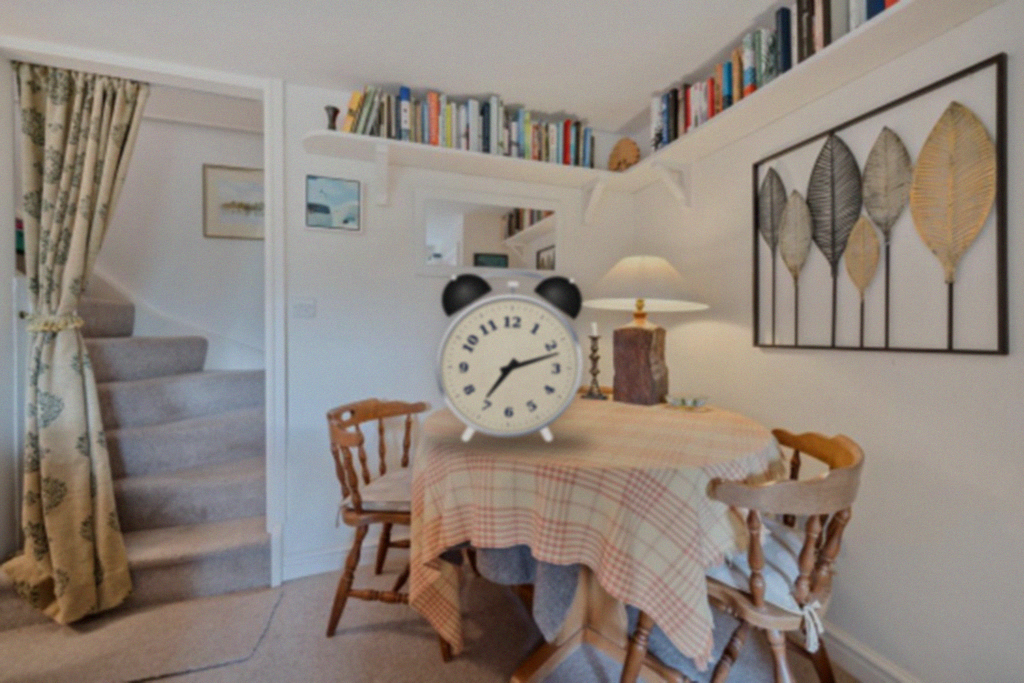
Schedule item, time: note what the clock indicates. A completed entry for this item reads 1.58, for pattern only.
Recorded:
7.12
